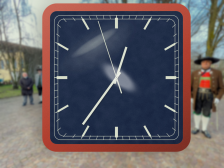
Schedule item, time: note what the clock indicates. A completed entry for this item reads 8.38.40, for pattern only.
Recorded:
12.35.57
